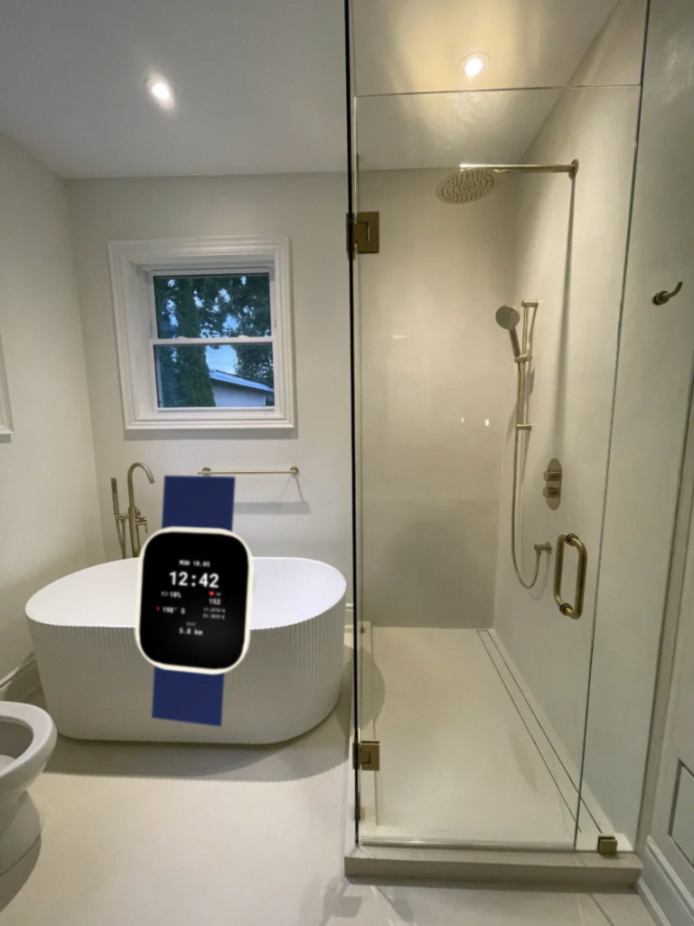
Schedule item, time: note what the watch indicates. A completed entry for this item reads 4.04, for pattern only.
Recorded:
12.42
